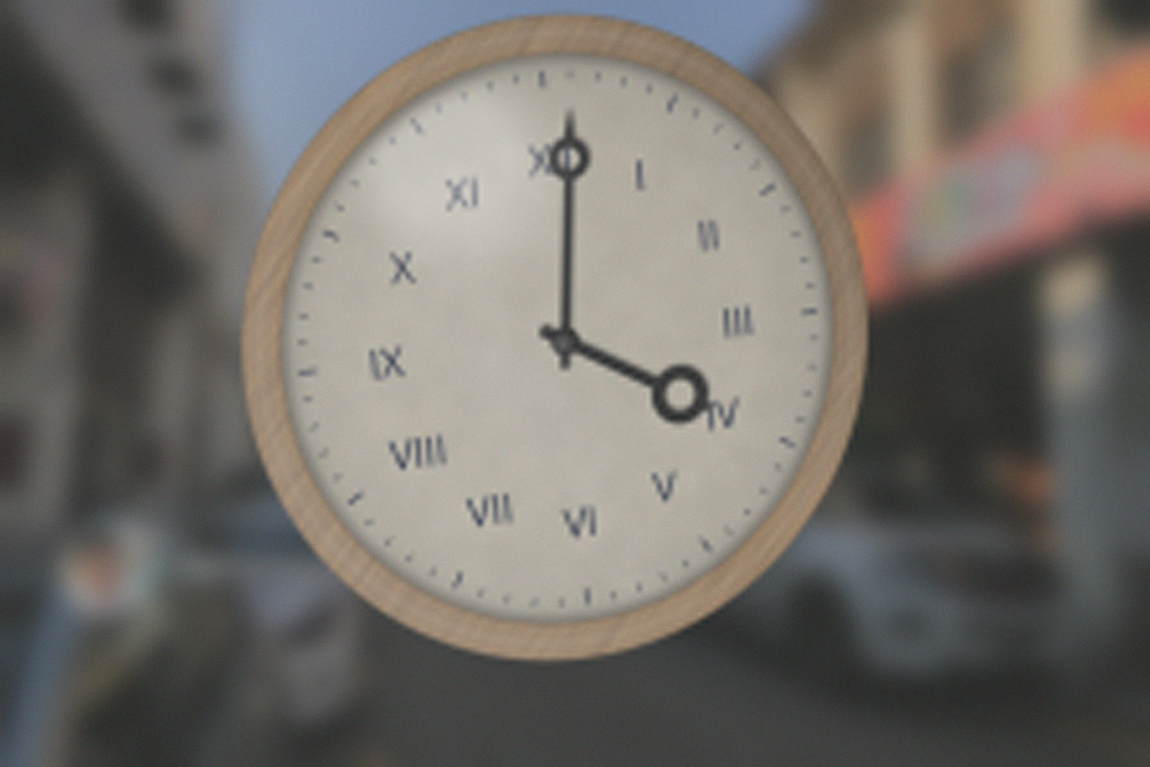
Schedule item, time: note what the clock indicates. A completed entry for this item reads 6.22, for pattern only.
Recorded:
4.01
